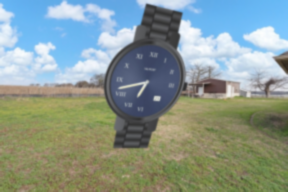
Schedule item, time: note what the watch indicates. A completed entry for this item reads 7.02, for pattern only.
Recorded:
6.42
